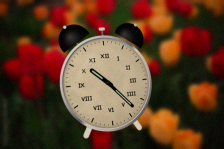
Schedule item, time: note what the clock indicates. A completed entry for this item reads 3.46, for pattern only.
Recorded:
10.23
